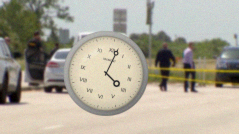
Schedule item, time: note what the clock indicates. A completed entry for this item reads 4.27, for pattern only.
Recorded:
4.02
